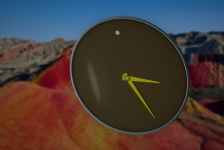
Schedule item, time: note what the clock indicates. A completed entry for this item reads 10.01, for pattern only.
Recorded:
3.26
